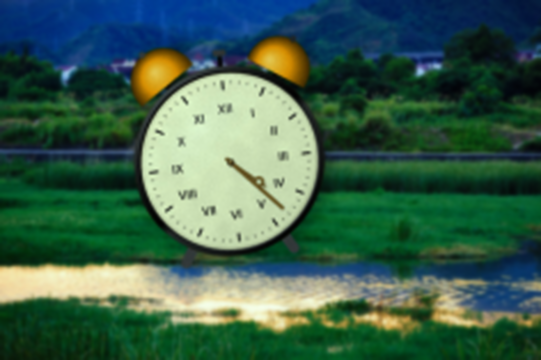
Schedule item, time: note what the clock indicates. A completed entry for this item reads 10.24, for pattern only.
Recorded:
4.23
